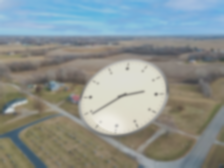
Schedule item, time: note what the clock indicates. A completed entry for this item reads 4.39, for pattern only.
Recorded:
2.39
